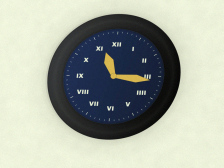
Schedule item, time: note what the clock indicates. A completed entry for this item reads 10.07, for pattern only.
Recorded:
11.16
